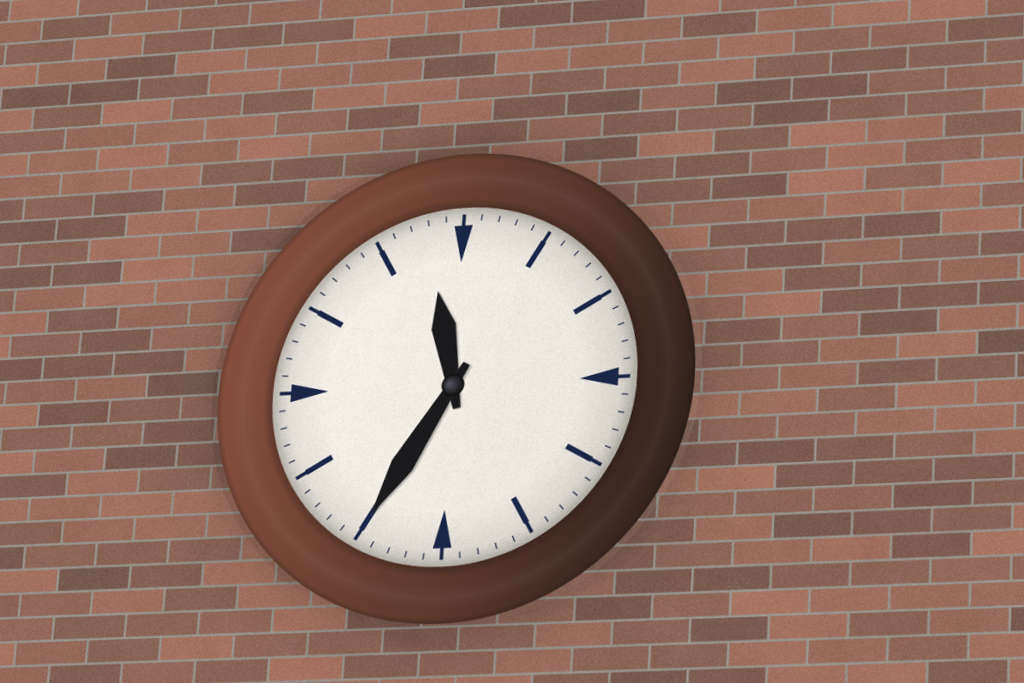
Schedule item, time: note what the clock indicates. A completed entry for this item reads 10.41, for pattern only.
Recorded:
11.35
